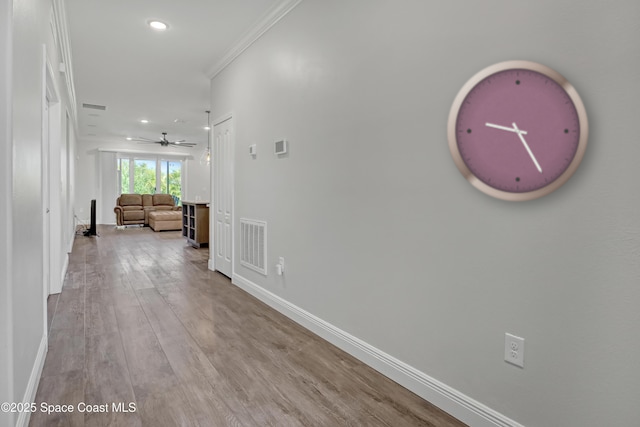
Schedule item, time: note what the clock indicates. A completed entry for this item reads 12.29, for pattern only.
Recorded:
9.25
